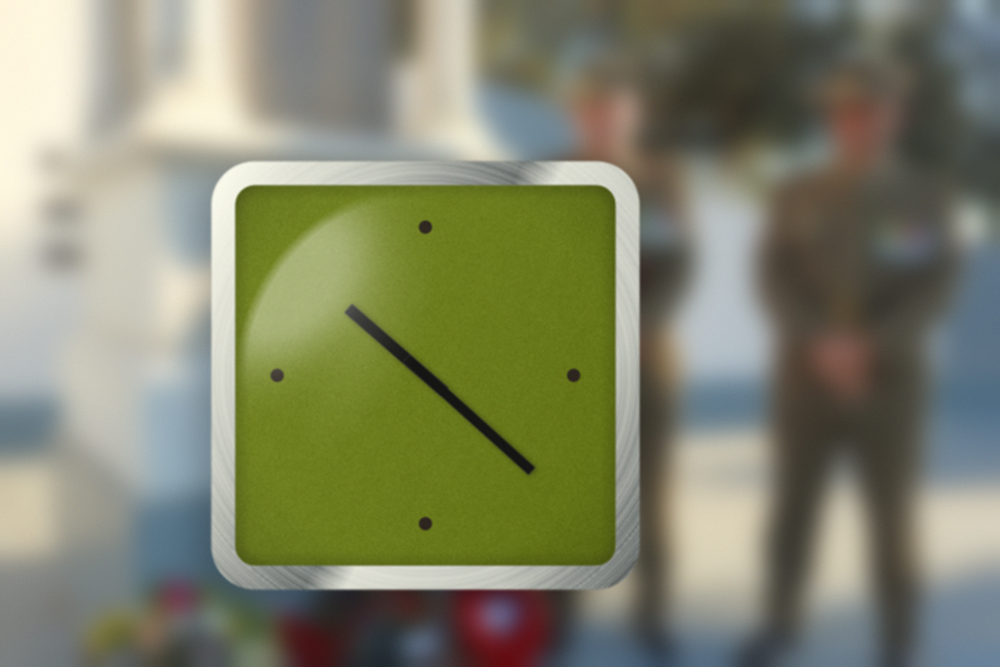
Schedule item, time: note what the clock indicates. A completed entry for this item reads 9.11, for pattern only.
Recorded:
10.22
